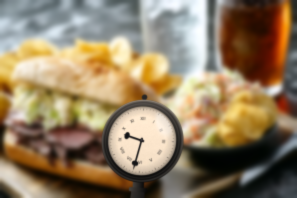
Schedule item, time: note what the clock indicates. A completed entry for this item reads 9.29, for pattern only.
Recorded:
9.32
